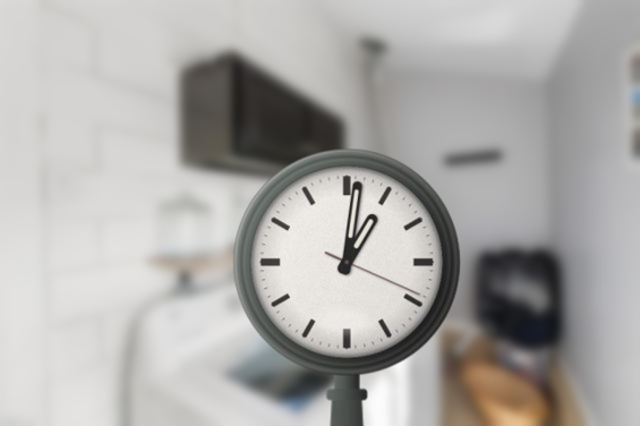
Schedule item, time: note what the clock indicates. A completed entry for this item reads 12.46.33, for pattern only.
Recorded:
1.01.19
